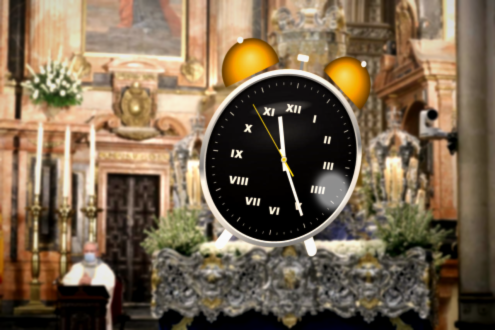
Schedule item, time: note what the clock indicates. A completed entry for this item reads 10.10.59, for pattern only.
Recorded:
11.24.53
